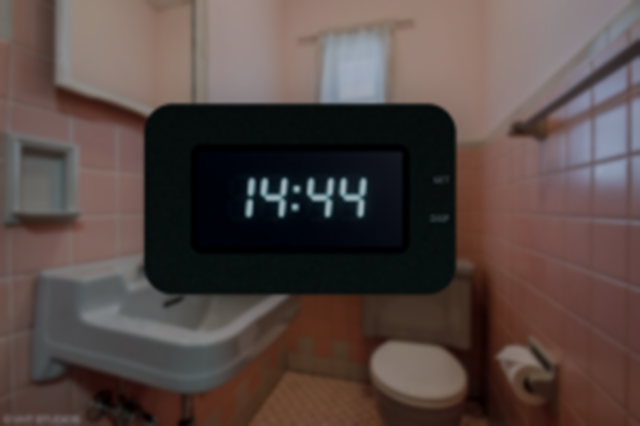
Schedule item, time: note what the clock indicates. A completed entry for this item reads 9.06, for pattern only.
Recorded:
14.44
